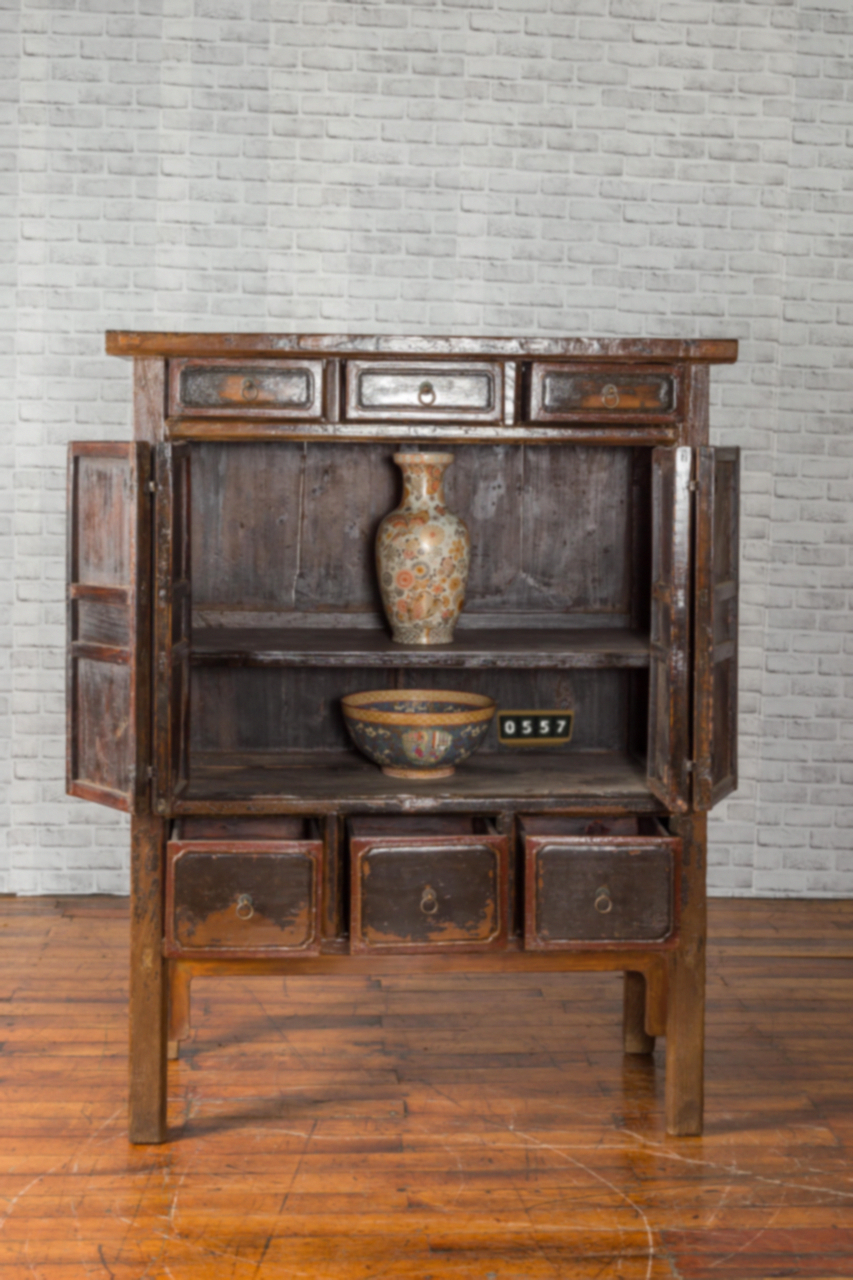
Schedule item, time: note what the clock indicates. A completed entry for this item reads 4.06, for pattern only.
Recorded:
5.57
